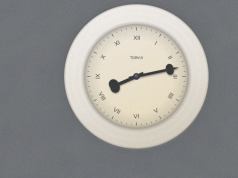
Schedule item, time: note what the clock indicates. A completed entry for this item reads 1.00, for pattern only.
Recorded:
8.13
